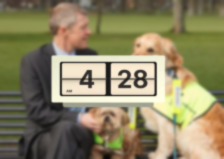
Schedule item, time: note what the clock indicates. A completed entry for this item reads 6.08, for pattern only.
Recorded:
4.28
